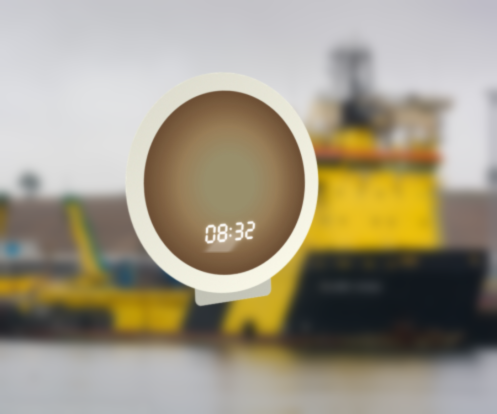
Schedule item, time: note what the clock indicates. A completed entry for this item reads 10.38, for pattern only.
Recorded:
8.32
